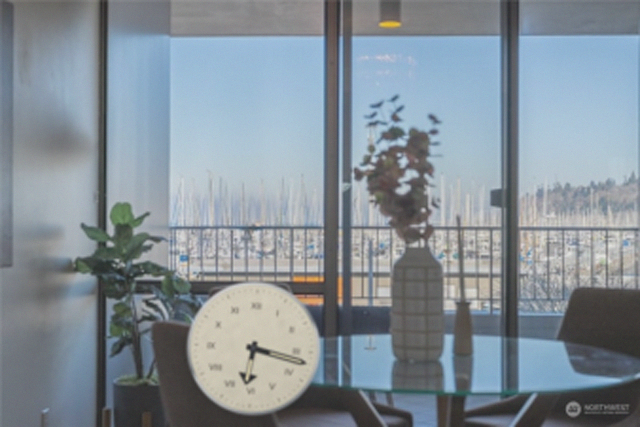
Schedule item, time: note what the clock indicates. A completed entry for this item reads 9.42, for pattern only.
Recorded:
6.17
